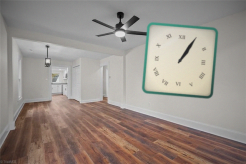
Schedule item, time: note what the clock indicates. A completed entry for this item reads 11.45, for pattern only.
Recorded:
1.05
